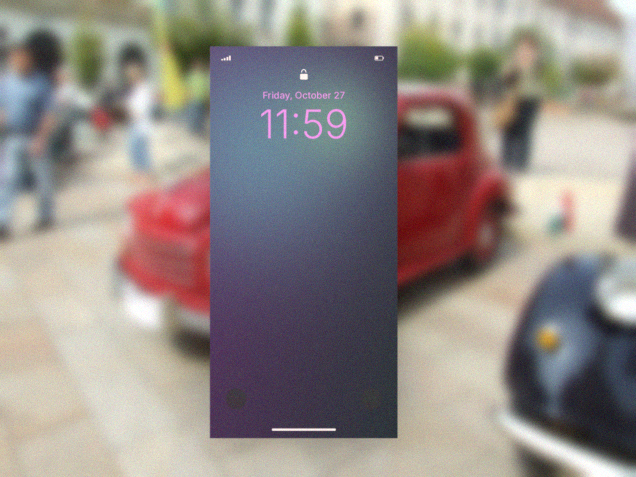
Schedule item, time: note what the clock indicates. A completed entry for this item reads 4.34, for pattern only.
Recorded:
11.59
